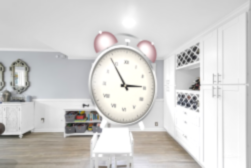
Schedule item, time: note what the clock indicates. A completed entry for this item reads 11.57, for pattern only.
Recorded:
2.54
